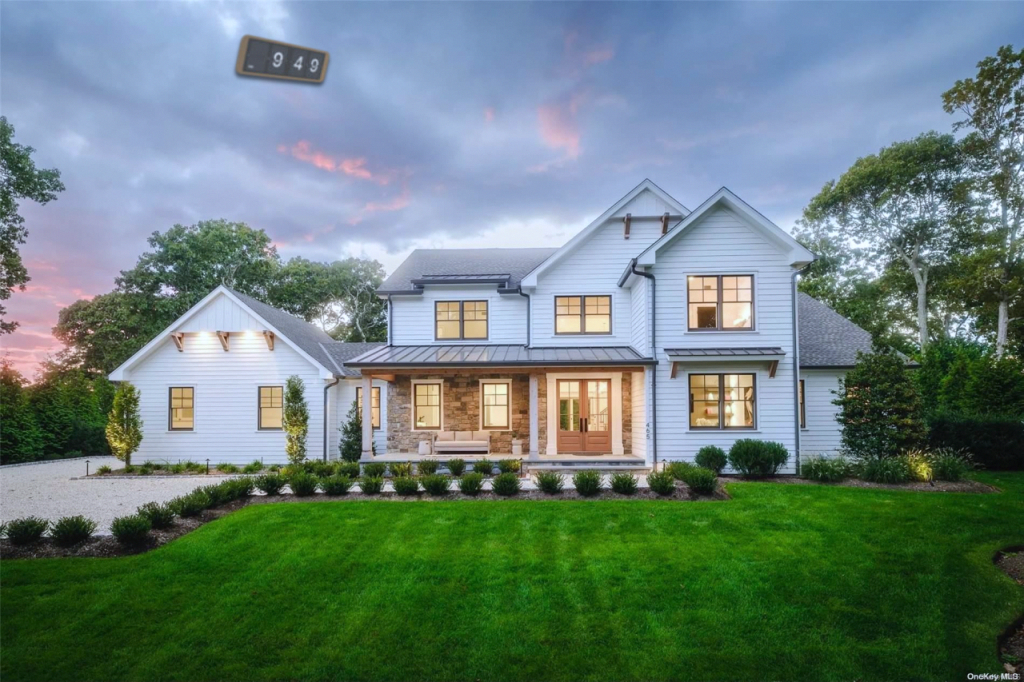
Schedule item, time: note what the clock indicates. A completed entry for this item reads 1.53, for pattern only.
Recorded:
9.49
